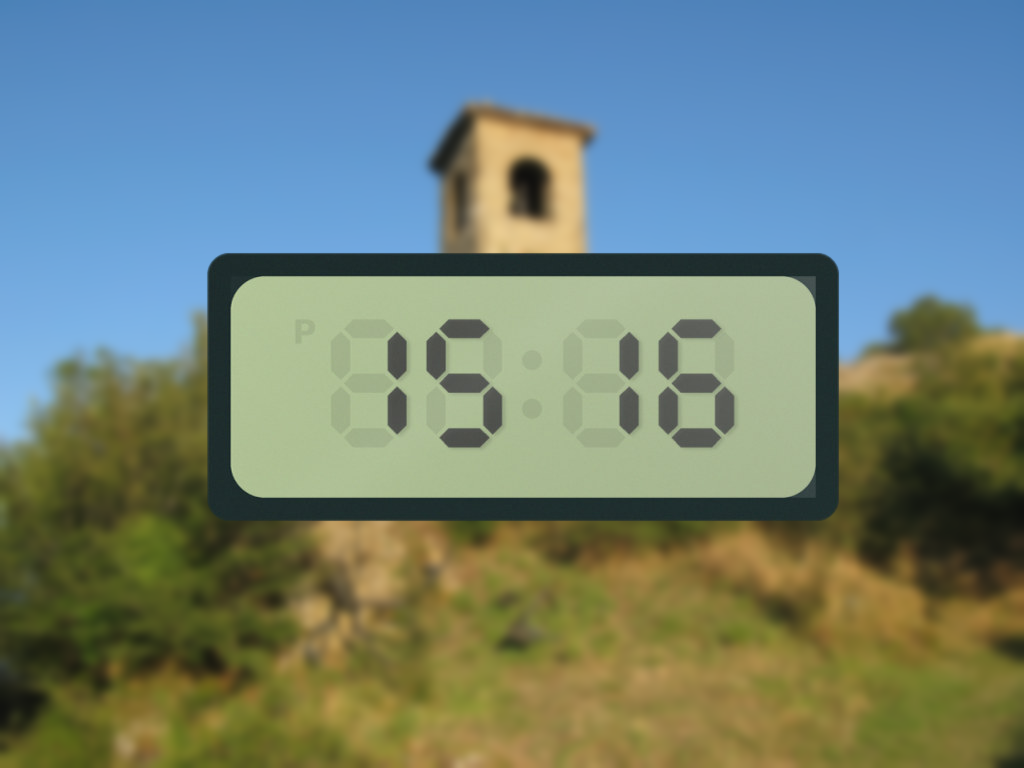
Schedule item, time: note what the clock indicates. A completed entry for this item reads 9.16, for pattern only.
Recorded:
15.16
